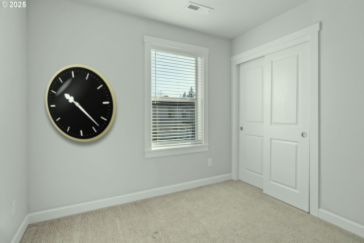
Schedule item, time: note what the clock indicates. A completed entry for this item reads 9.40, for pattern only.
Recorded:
10.23
